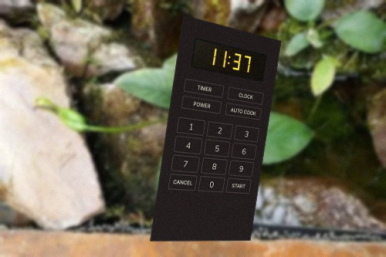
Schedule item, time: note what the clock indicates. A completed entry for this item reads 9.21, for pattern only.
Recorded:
11.37
